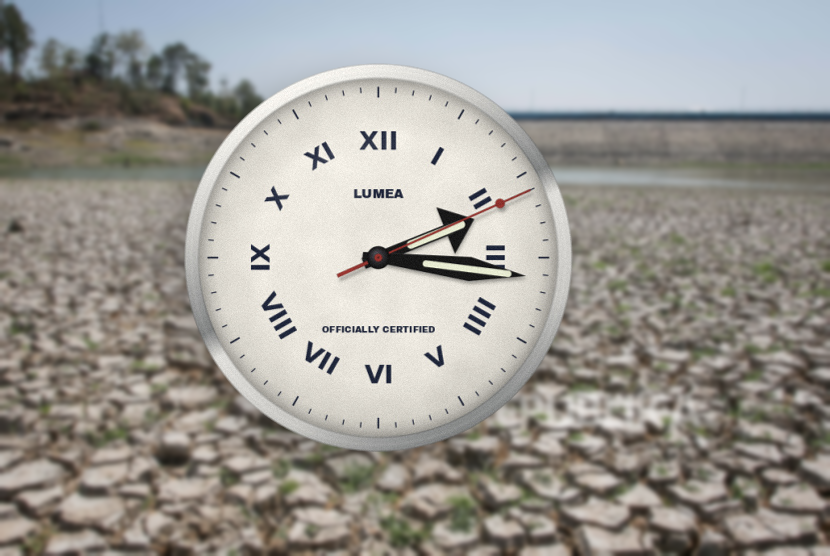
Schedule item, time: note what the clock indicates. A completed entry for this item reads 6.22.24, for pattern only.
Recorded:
2.16.11
